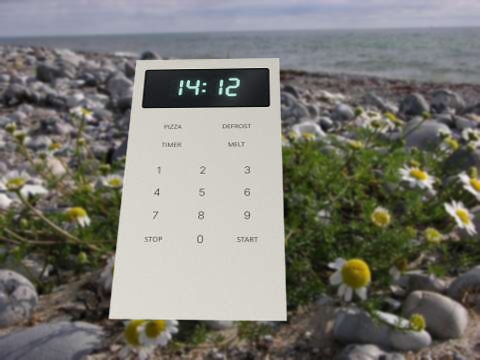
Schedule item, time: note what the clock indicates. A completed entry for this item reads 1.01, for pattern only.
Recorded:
14.12
